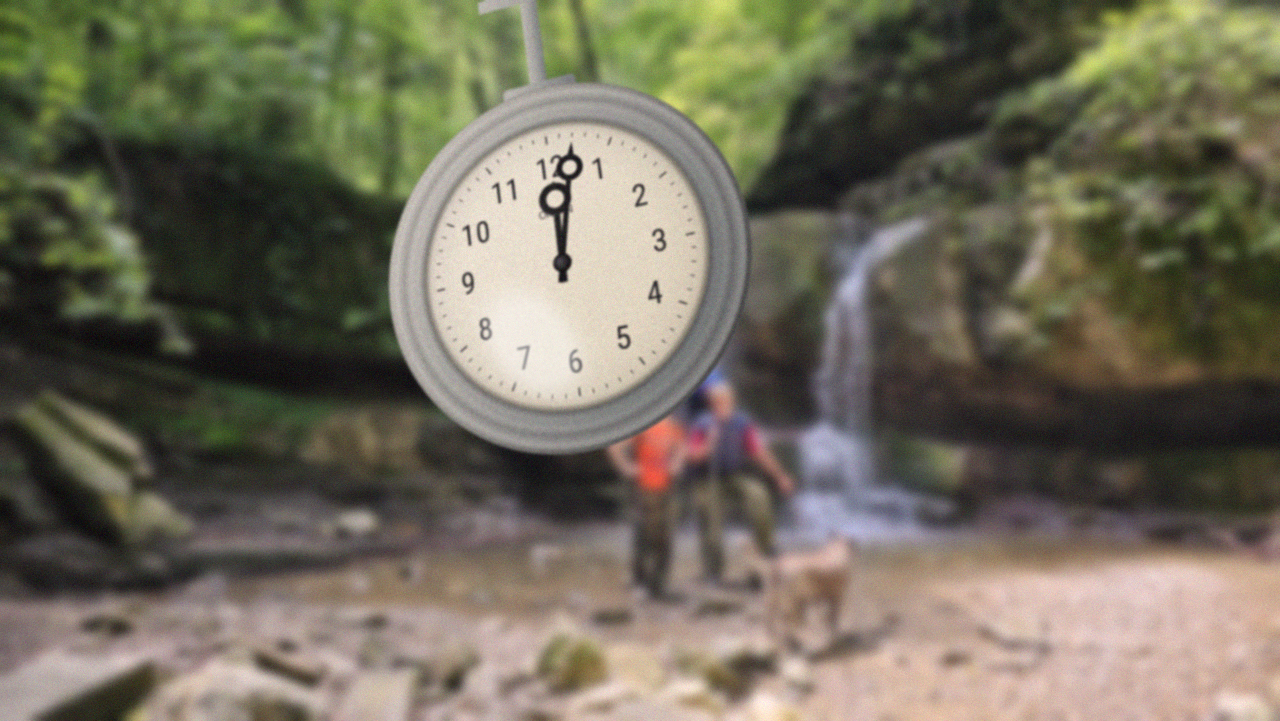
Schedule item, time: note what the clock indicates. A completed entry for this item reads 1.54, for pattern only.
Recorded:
12.02
